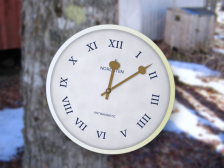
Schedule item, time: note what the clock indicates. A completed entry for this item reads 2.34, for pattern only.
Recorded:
12.08
